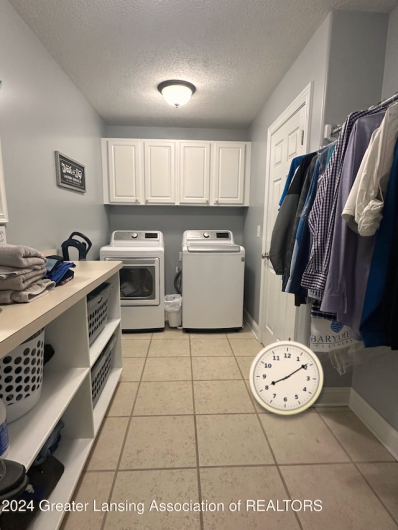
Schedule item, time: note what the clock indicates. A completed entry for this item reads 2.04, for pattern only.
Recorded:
8.09
